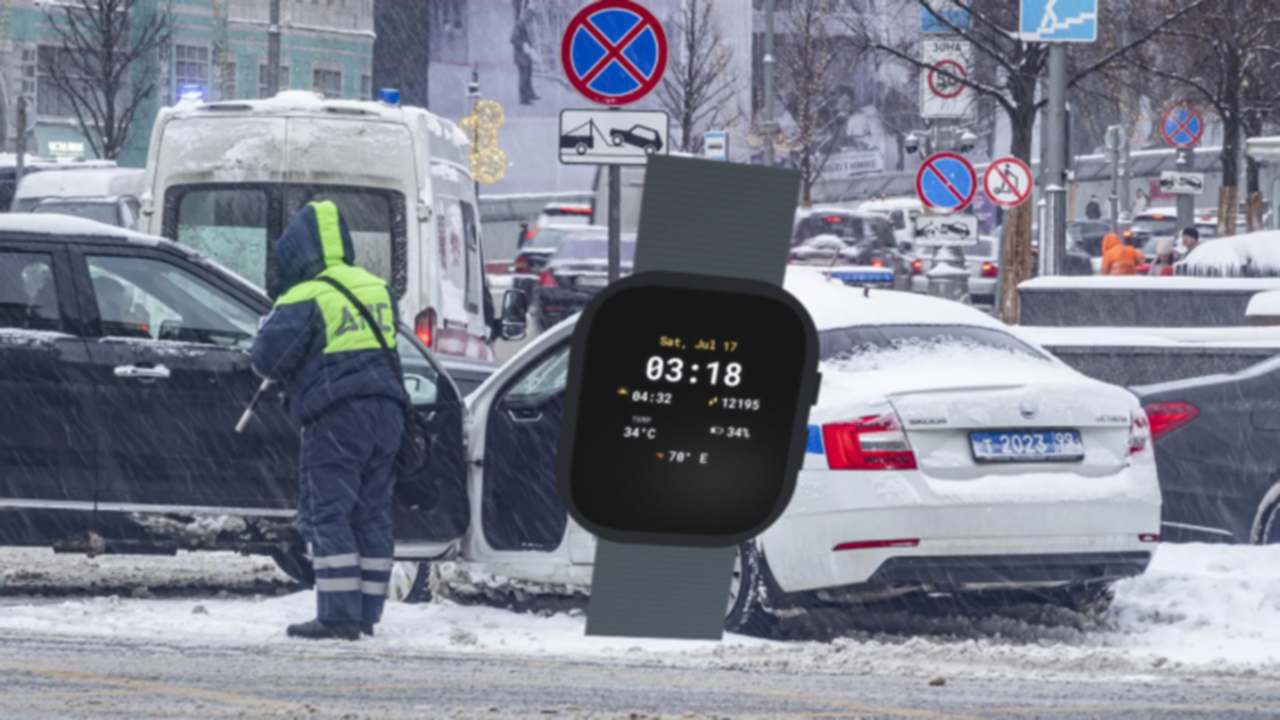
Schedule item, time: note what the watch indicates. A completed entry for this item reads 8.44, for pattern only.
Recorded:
3.18
